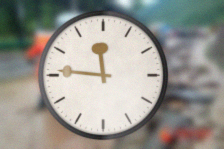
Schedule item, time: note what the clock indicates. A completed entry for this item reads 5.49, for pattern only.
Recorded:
11.46
